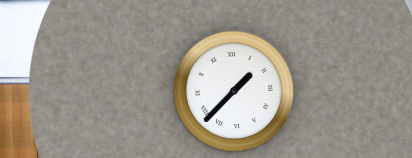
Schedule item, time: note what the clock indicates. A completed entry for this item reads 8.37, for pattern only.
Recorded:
1.38
